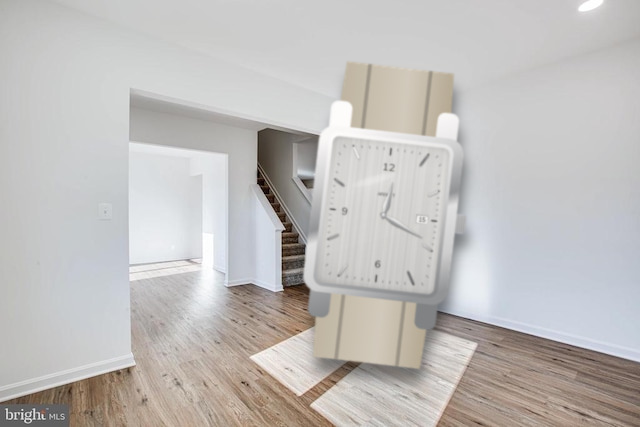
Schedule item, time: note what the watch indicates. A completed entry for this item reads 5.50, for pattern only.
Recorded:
12.19
